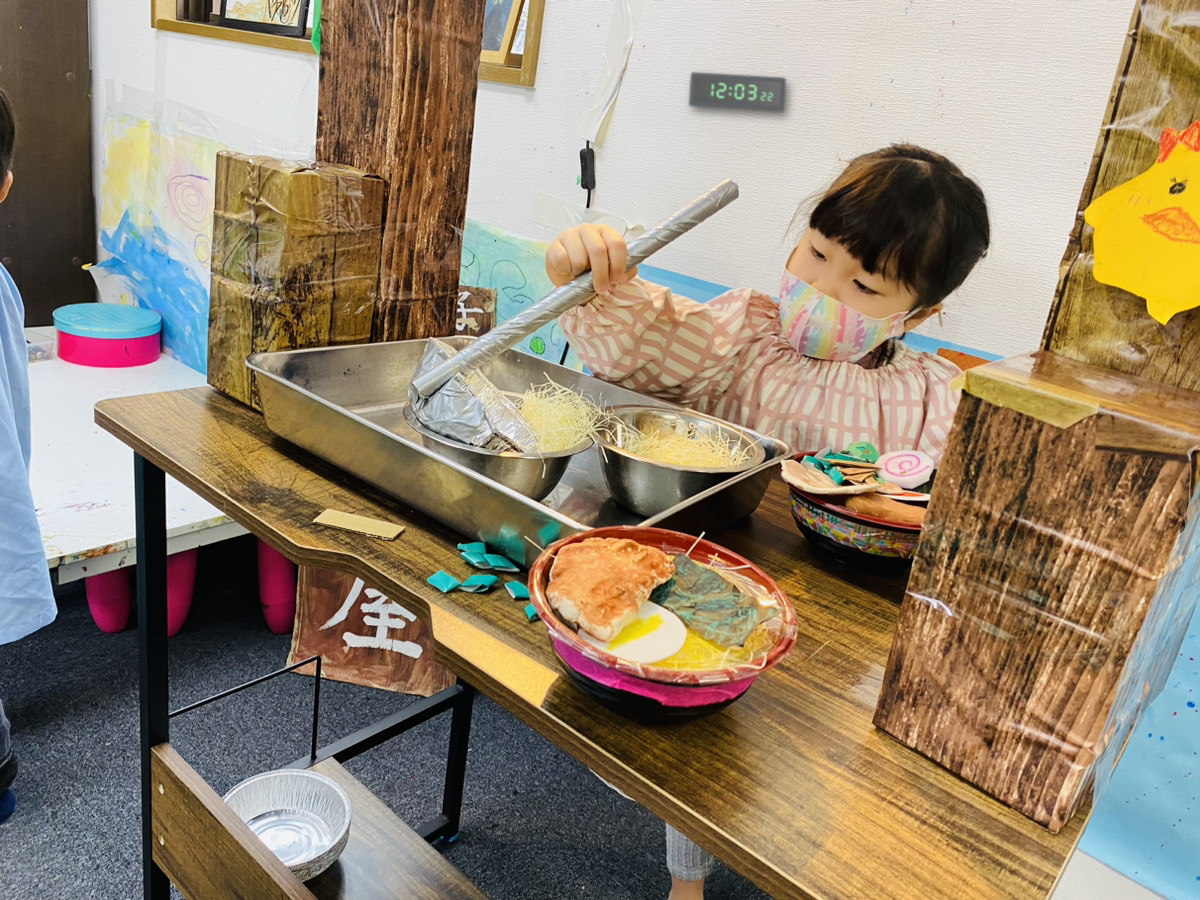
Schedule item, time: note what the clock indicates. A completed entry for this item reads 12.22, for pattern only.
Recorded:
12.03
